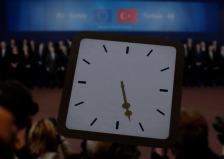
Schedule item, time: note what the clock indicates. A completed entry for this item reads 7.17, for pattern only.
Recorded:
5.27
